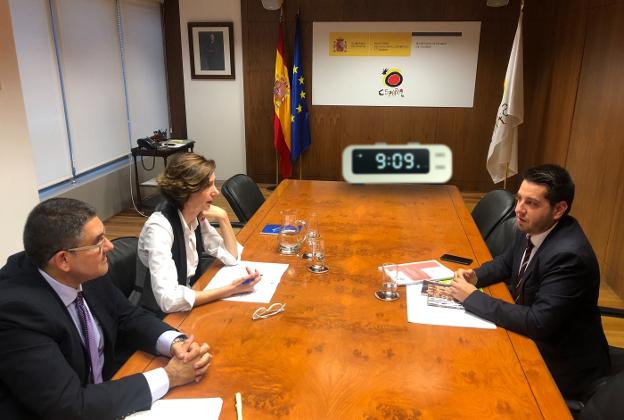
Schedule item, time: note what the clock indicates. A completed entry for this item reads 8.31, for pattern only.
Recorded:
9.09
